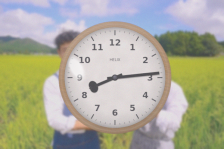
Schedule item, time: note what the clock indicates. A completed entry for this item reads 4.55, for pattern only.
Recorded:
8.14
